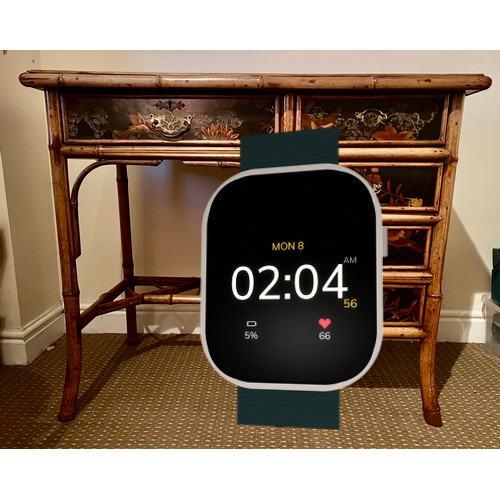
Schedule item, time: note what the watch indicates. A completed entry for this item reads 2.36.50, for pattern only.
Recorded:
2.04.56
